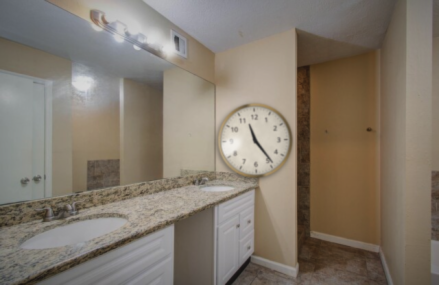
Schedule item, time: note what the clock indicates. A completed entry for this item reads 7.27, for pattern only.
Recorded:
11.24
